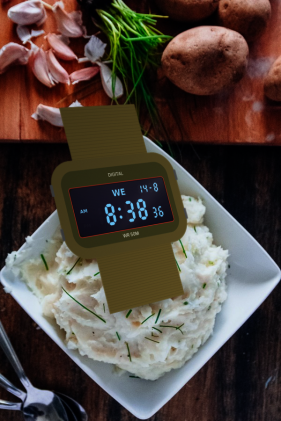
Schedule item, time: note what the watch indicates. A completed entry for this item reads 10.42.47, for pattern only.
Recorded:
8.38.36
